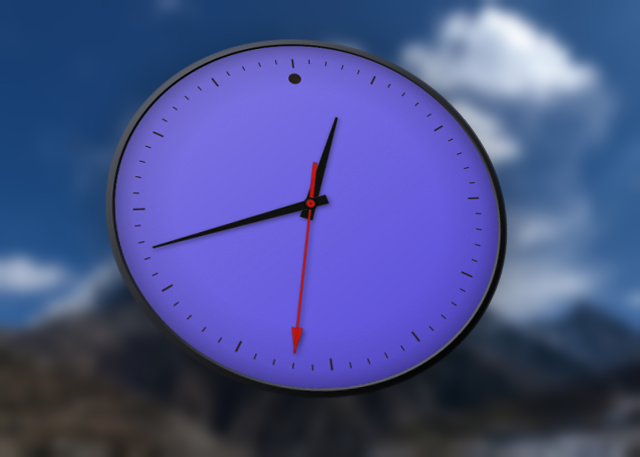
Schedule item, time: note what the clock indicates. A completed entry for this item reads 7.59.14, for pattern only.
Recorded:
12.42.32
